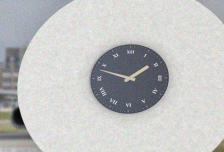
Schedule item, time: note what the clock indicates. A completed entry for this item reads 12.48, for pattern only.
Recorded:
1.48
